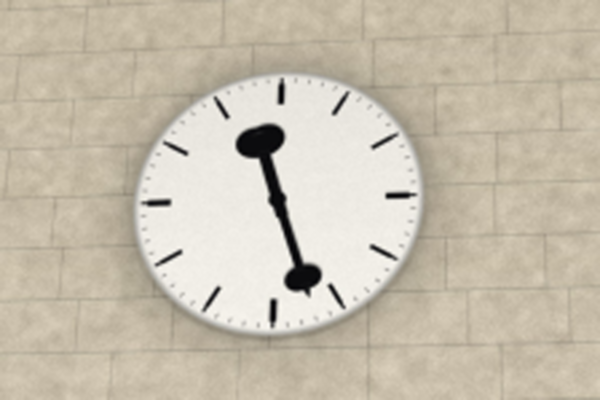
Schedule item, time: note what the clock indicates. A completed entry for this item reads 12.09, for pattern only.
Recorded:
11.27
